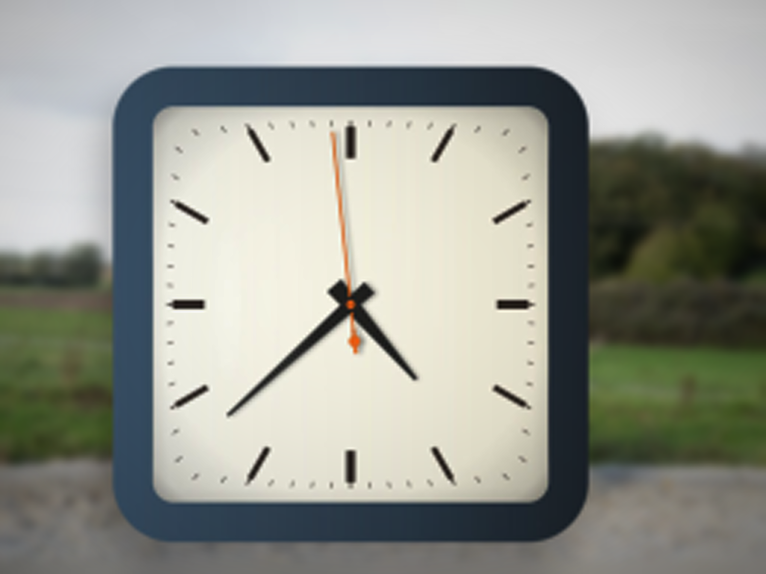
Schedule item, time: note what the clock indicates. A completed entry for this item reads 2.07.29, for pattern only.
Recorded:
4.37.59
